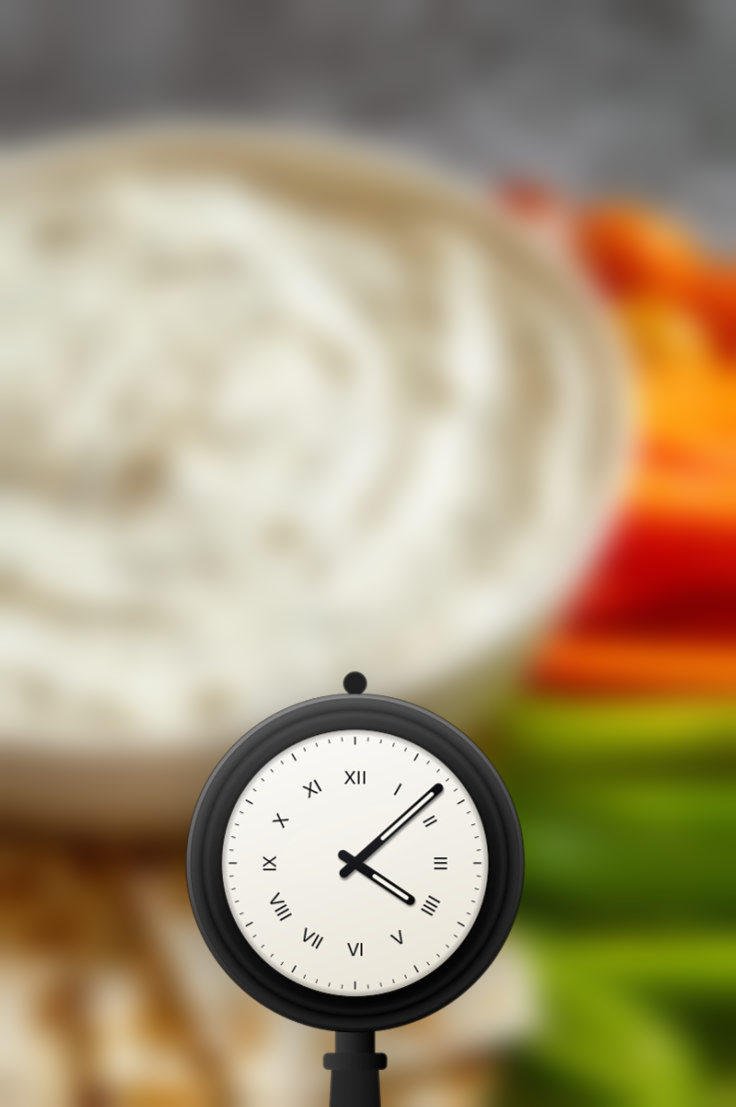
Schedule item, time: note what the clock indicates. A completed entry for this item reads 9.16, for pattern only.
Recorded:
4.08
